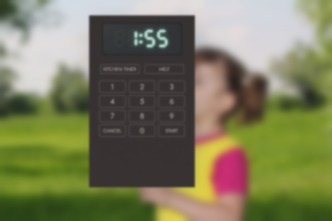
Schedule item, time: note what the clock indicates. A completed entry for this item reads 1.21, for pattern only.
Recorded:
1.55
